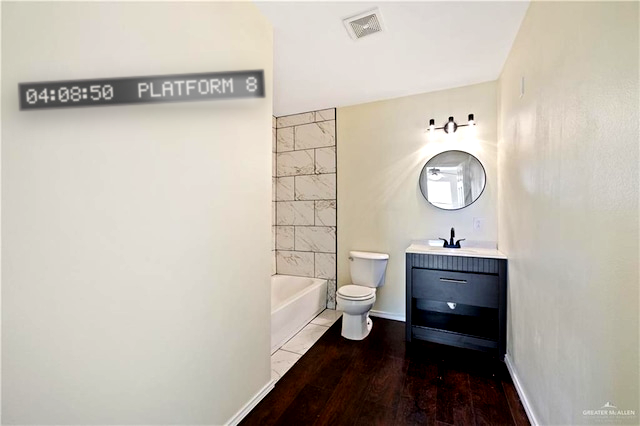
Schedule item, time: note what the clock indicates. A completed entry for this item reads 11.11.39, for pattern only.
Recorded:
4.08.50
